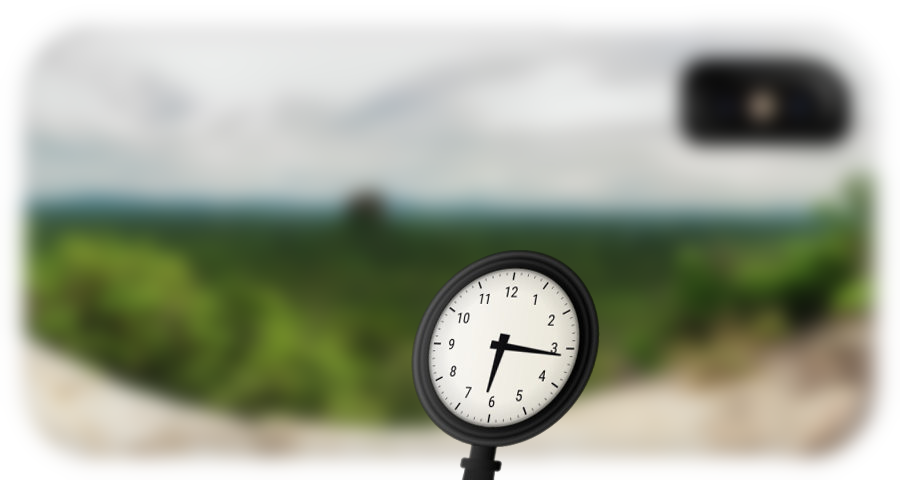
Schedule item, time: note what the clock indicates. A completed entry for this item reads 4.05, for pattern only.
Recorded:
6.16
